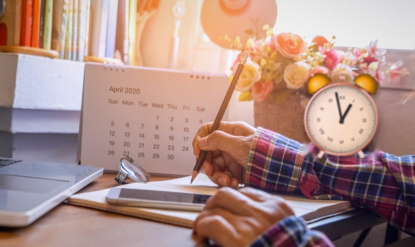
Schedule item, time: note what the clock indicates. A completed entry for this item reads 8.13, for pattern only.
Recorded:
12.58
